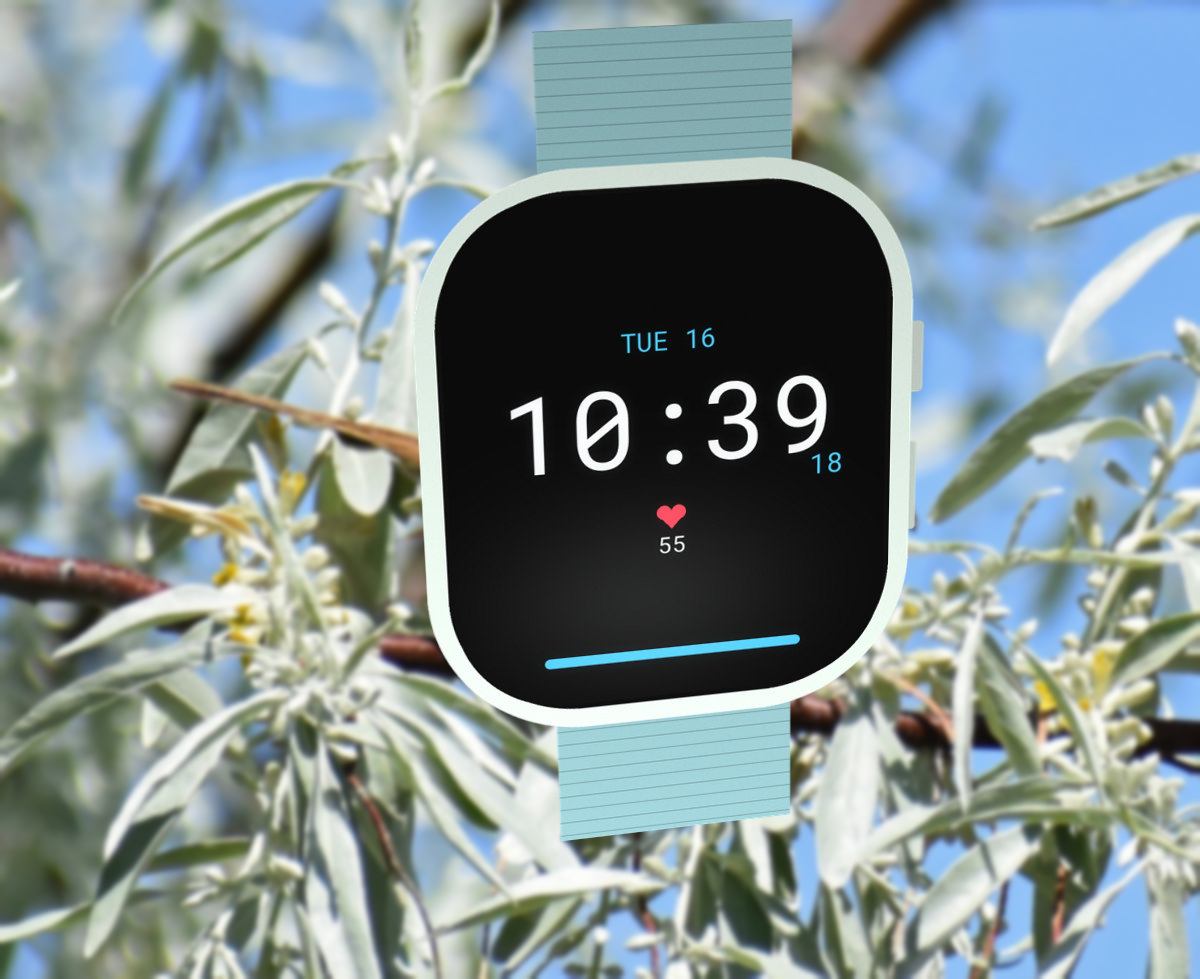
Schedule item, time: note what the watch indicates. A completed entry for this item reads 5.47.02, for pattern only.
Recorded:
10.39.18
